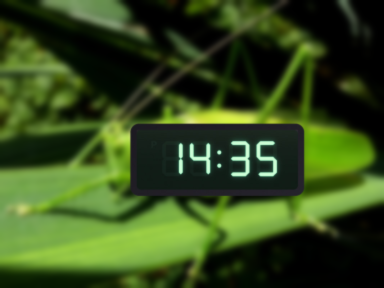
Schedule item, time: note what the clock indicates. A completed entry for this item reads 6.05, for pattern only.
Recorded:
14.35
